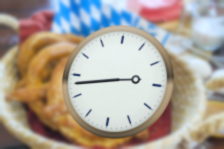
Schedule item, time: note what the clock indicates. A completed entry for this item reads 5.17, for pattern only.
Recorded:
2.43
